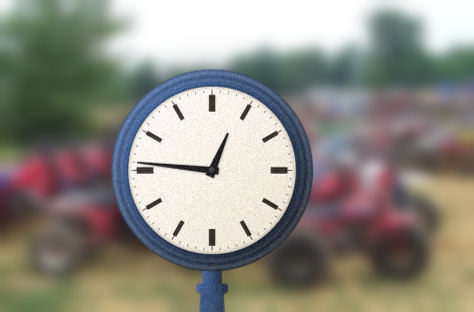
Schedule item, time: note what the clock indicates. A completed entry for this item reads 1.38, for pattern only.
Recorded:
12.46
